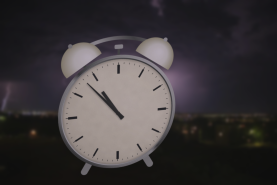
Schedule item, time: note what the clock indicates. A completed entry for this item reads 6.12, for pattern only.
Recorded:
10.53
